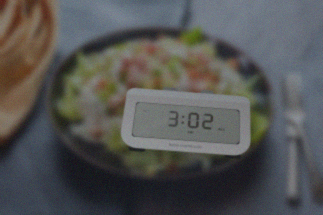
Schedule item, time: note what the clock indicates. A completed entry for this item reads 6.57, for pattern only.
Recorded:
3.02
